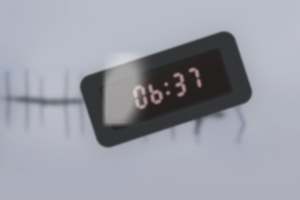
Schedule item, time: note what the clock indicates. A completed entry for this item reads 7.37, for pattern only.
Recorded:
6.37
